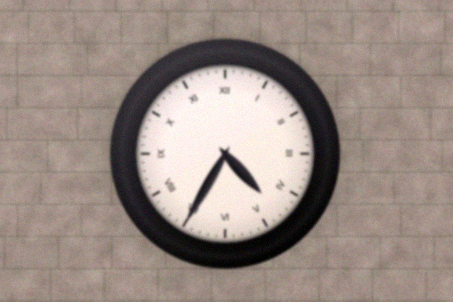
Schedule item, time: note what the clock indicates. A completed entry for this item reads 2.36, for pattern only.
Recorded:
4.35
